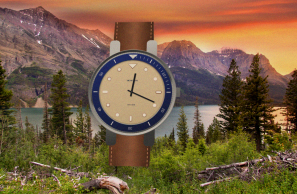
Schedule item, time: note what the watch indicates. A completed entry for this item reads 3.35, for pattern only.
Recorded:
12.19
